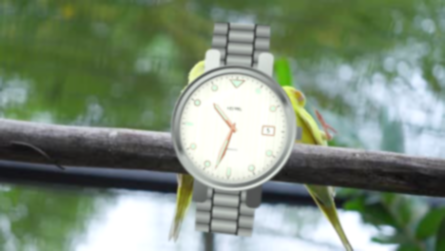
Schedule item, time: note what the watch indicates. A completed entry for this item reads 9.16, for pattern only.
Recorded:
10.33
